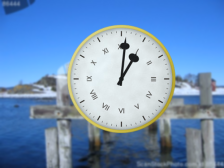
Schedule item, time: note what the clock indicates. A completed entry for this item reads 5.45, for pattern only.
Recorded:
1.01
